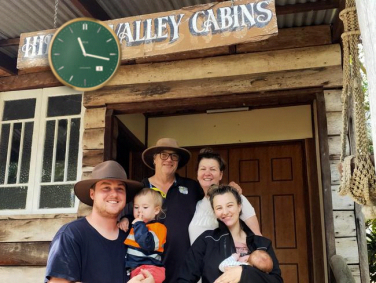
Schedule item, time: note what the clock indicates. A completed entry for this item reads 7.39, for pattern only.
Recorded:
11.17
